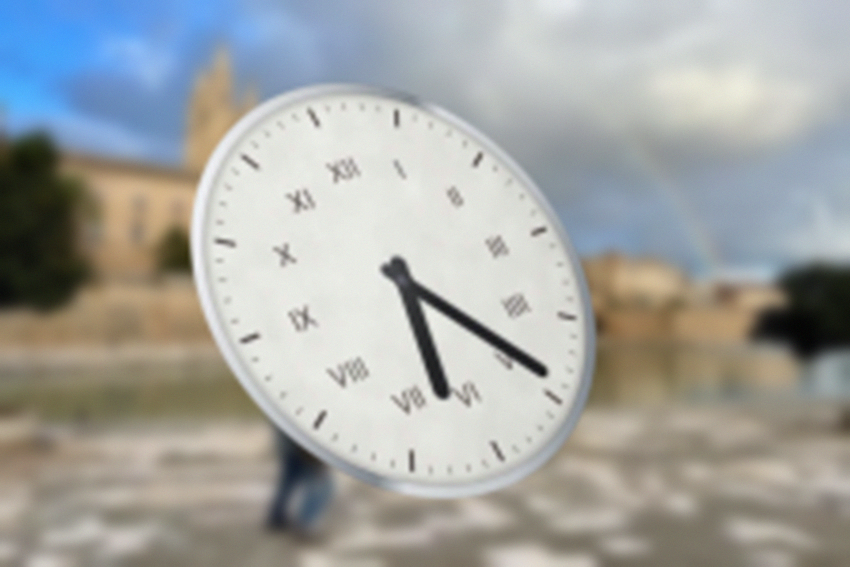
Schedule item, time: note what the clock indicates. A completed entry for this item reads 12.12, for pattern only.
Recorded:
6.24
